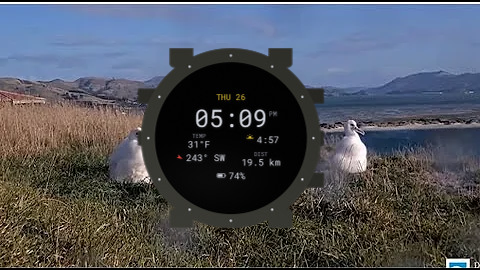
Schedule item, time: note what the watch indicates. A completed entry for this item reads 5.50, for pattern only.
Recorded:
5.09
